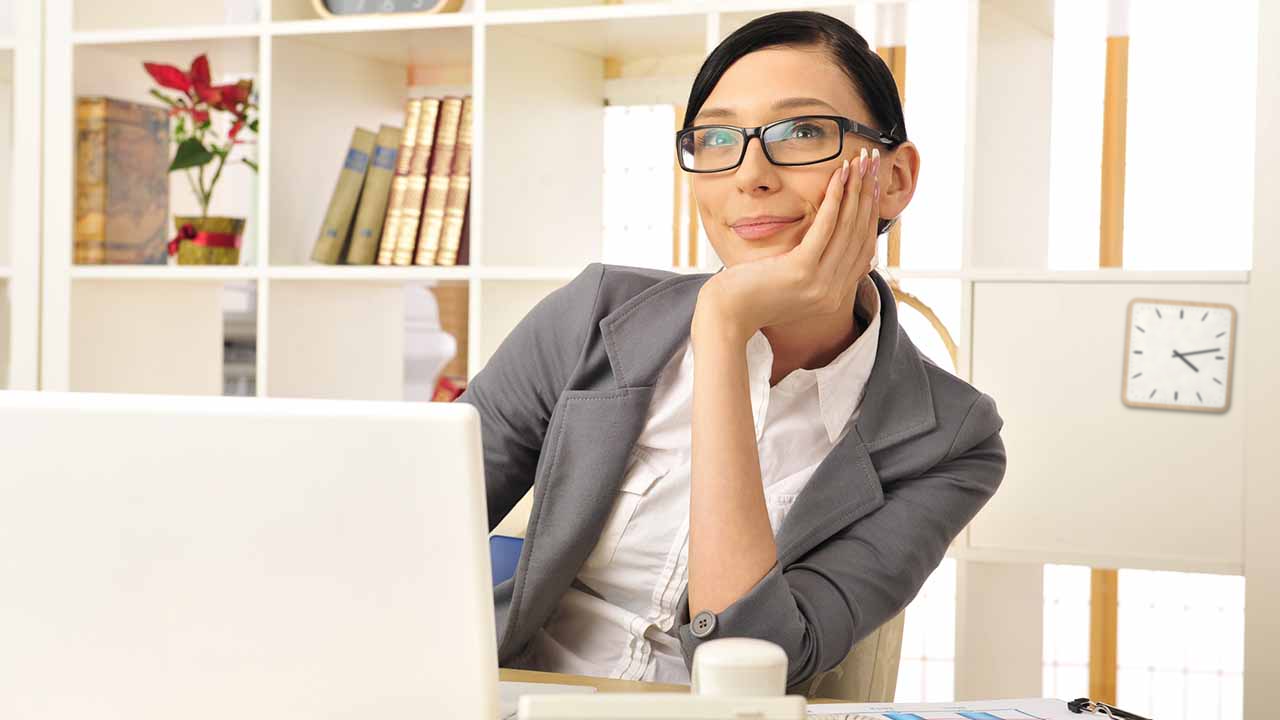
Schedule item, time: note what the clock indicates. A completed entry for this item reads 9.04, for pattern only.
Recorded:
4.13
